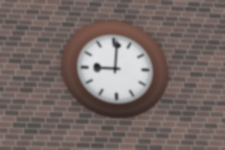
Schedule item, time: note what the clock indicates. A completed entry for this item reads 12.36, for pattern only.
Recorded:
9.01
